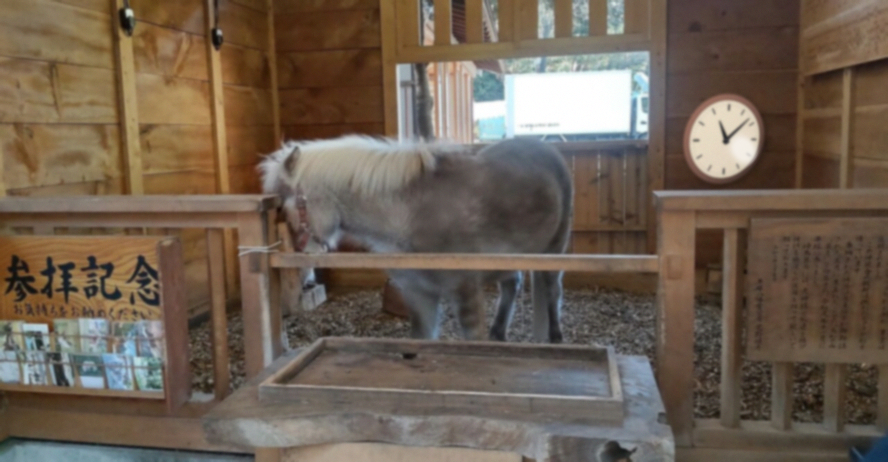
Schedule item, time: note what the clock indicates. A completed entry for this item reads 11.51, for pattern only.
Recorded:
11.08
